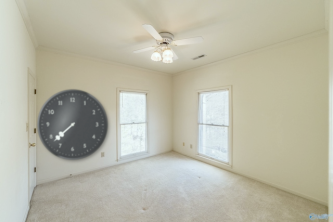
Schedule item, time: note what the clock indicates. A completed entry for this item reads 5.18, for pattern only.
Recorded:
7.38
